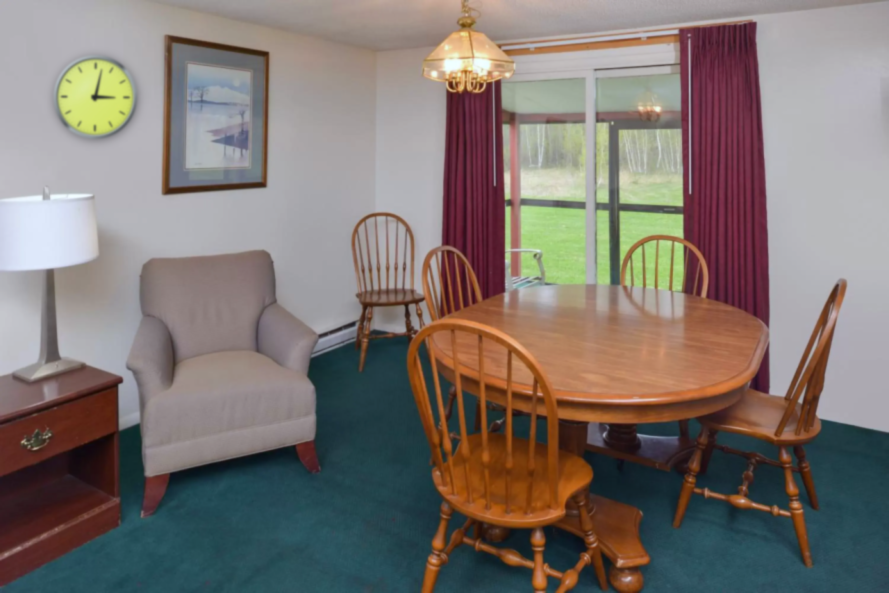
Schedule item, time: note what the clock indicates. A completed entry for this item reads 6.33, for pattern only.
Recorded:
3.02
